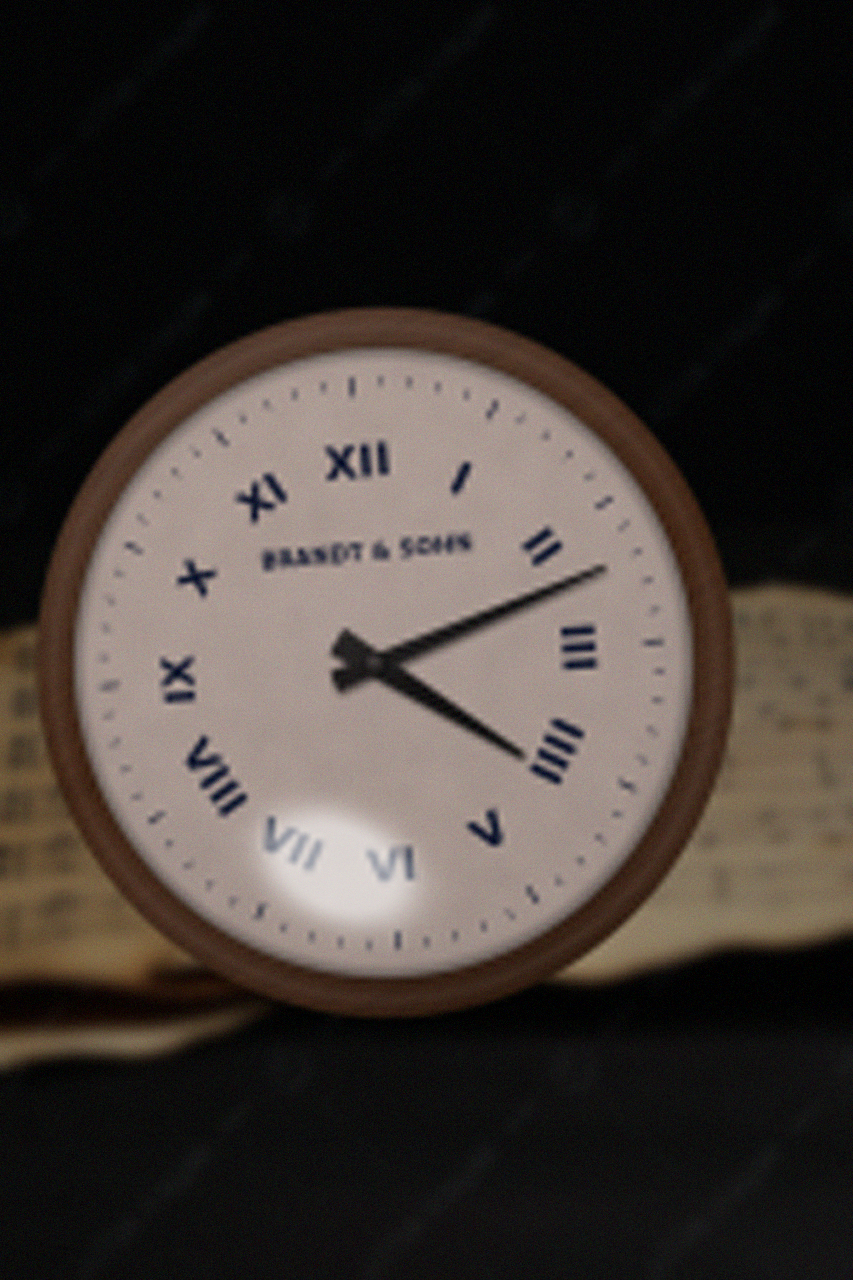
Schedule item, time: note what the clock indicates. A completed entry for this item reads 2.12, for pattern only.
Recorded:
4.12
